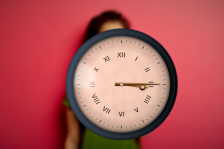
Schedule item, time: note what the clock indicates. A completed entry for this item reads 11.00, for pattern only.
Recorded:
3.15
